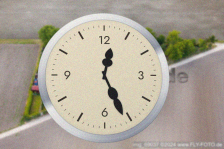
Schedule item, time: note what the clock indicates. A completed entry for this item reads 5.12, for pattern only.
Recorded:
12.26
